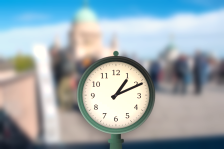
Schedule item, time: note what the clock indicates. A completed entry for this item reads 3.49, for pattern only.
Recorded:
1.11
